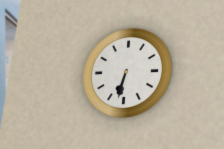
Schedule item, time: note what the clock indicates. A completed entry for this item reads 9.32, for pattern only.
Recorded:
6.32
